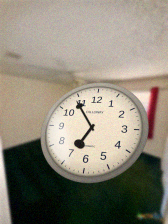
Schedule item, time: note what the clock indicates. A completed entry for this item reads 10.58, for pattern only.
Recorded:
6.54
